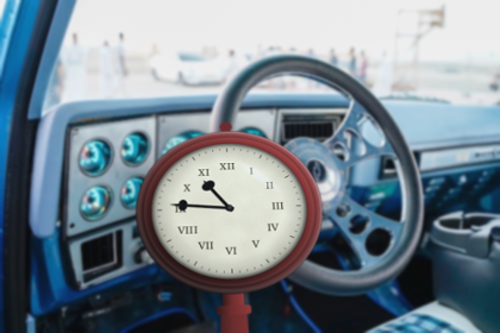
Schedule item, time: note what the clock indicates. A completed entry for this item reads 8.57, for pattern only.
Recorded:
10.46
